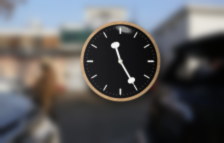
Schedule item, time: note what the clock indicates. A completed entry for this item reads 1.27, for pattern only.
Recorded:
11.25
